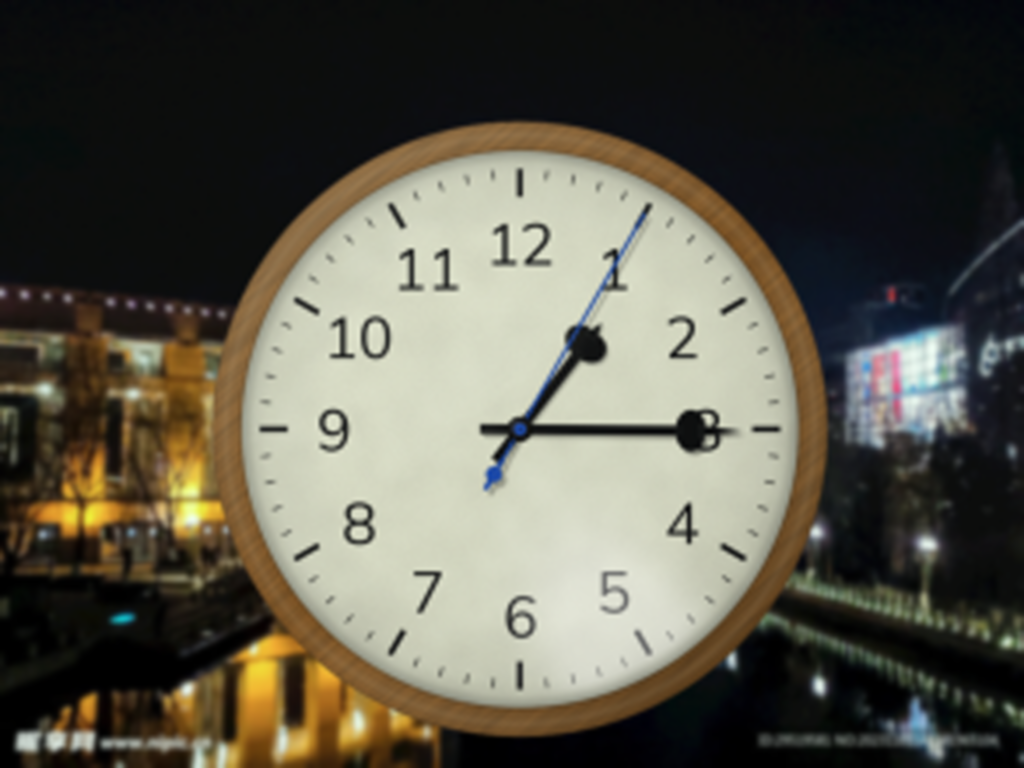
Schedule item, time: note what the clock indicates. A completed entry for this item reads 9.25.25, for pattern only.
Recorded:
1.15.05
